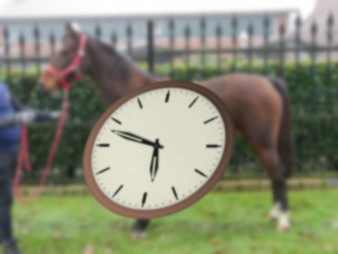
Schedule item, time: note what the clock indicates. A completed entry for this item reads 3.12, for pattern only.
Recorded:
5.48
